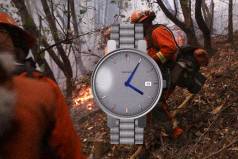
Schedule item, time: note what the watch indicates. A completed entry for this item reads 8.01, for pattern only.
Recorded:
4.05
